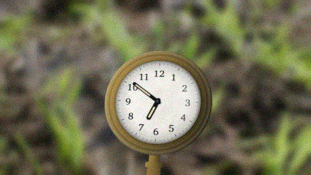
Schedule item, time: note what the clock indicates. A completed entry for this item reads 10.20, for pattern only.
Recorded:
6.51
